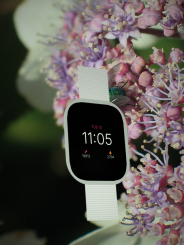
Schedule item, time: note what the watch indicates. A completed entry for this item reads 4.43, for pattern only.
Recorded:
11.05
